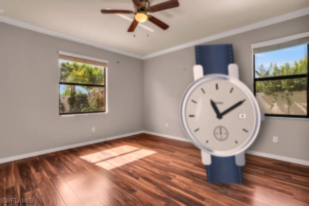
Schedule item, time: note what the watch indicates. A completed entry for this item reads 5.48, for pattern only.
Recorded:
11.10
